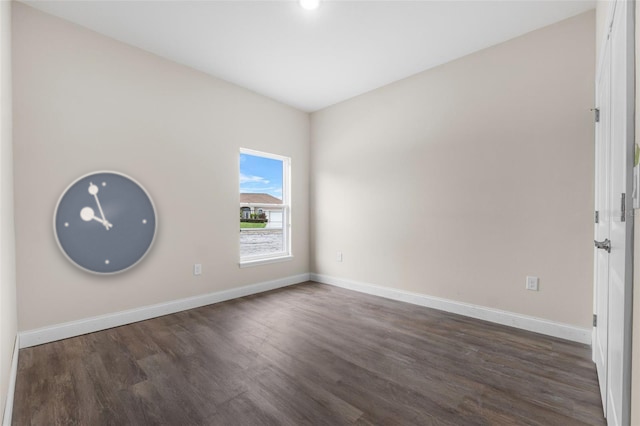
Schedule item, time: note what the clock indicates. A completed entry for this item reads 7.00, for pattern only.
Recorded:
9.57
